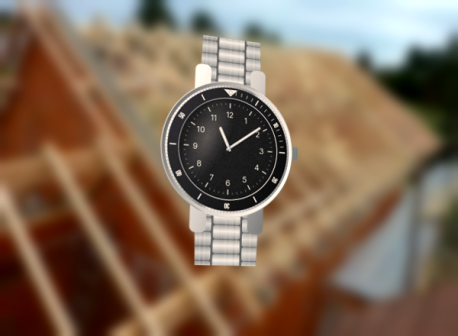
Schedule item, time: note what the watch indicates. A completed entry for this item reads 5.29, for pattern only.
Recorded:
11.09
